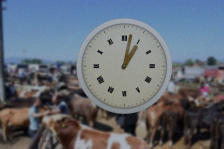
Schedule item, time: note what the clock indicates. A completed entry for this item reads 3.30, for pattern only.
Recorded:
1.02
